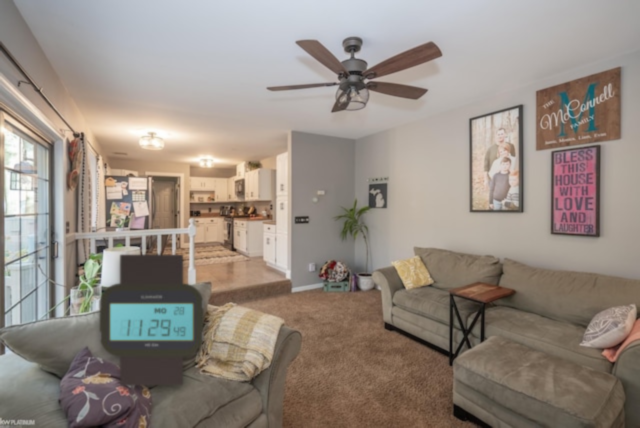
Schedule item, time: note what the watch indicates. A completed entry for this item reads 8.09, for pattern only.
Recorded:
11.29
